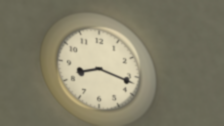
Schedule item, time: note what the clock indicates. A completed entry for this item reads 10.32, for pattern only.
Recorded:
8.17
